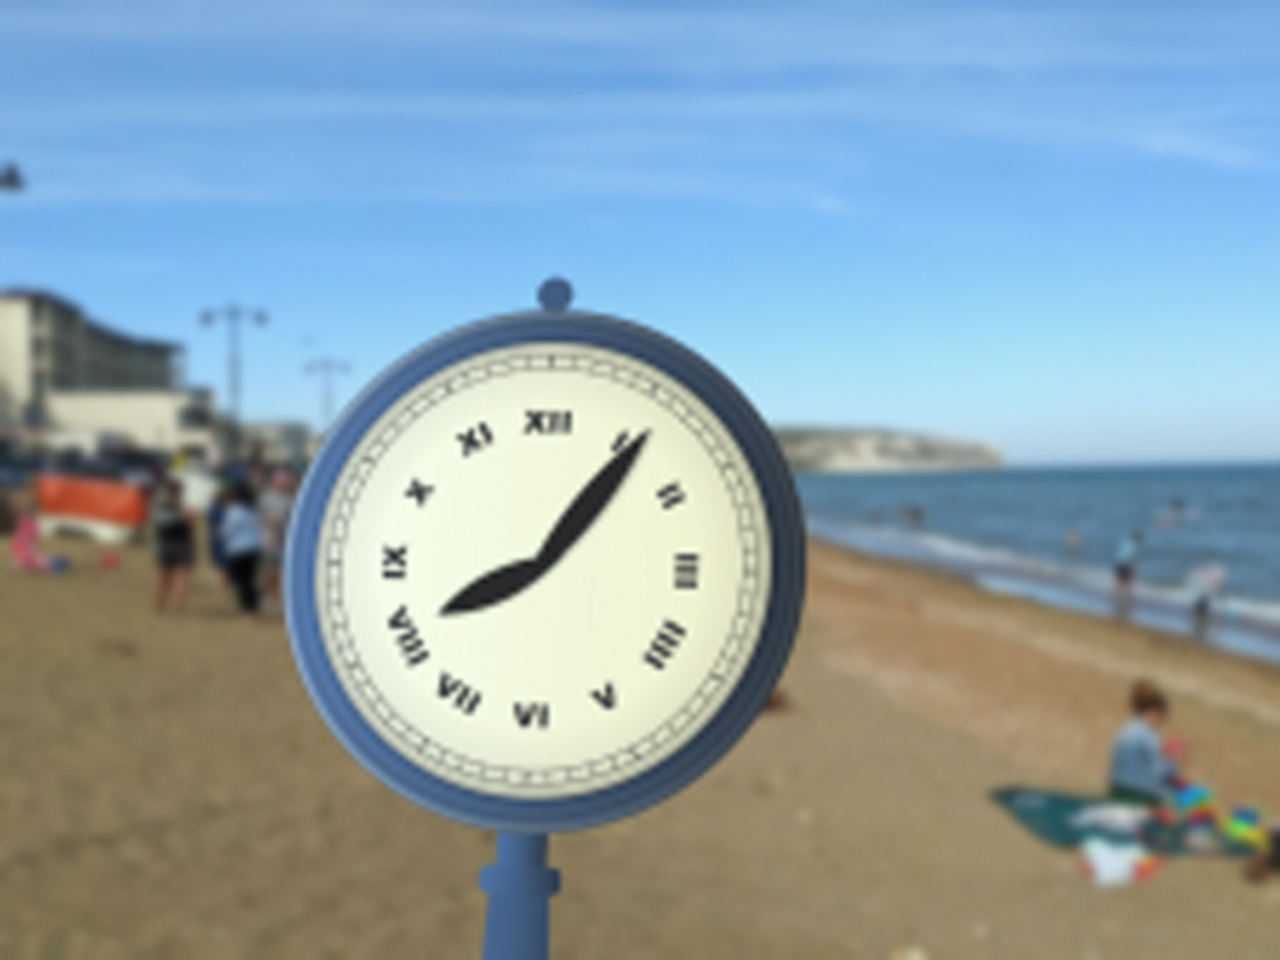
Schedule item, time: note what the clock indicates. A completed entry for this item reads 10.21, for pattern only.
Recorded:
8.06
